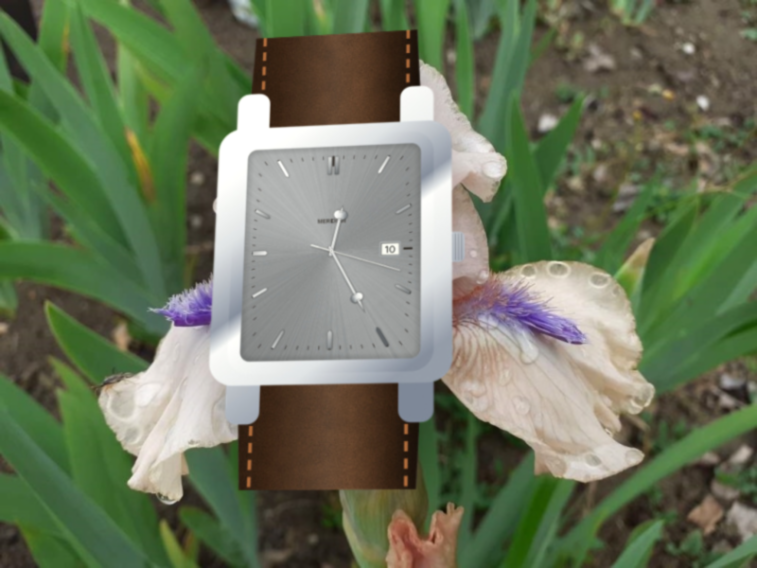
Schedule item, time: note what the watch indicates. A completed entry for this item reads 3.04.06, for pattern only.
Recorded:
12.25.18
